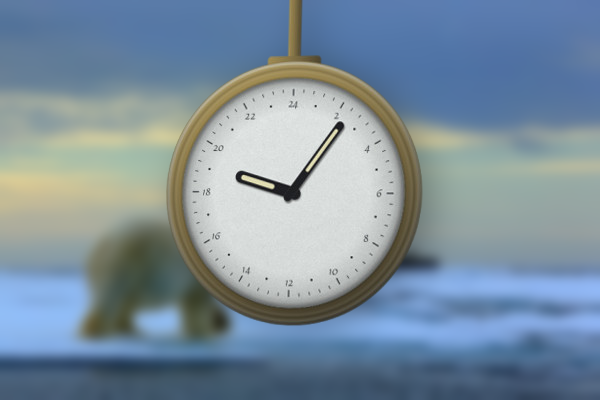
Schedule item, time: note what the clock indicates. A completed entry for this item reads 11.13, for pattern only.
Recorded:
19.06
